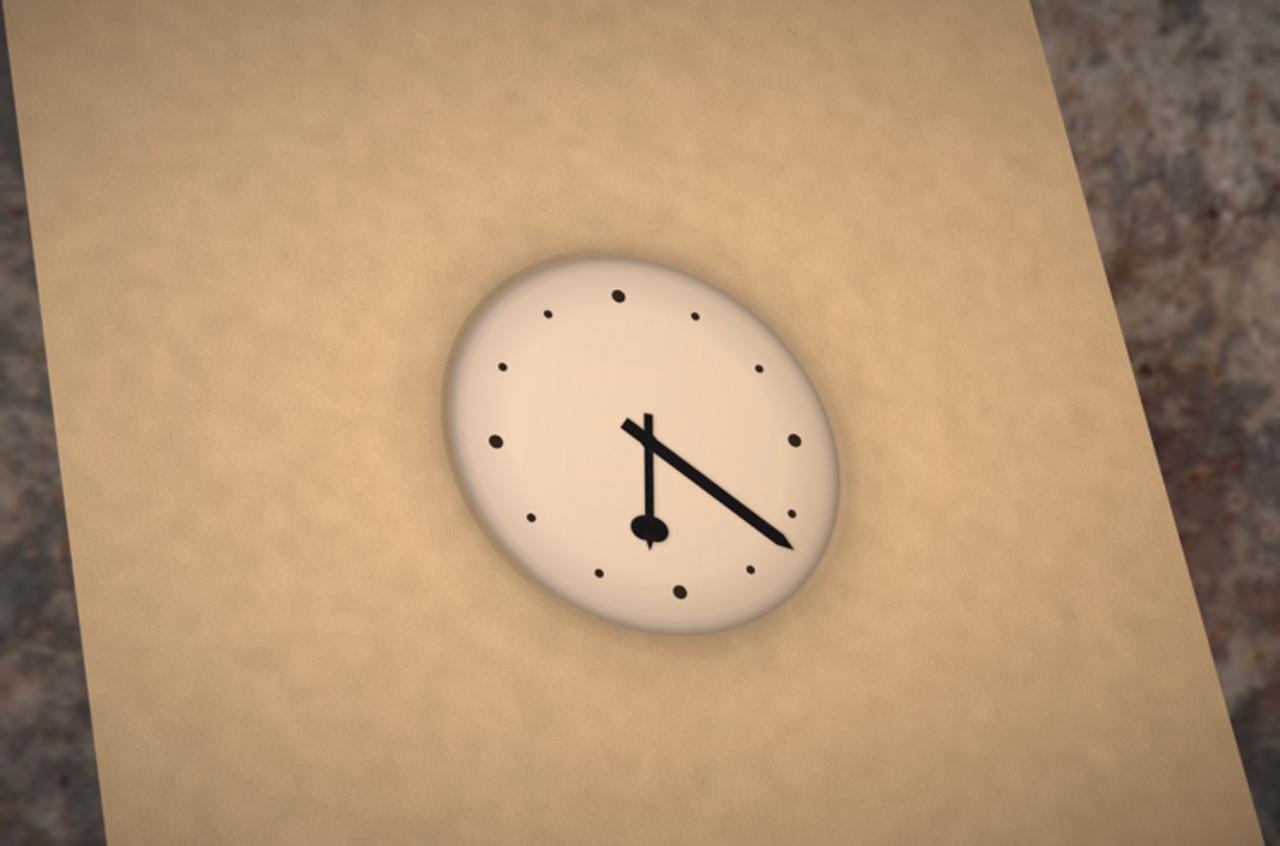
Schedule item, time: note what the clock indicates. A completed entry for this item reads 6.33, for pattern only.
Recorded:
6.22
